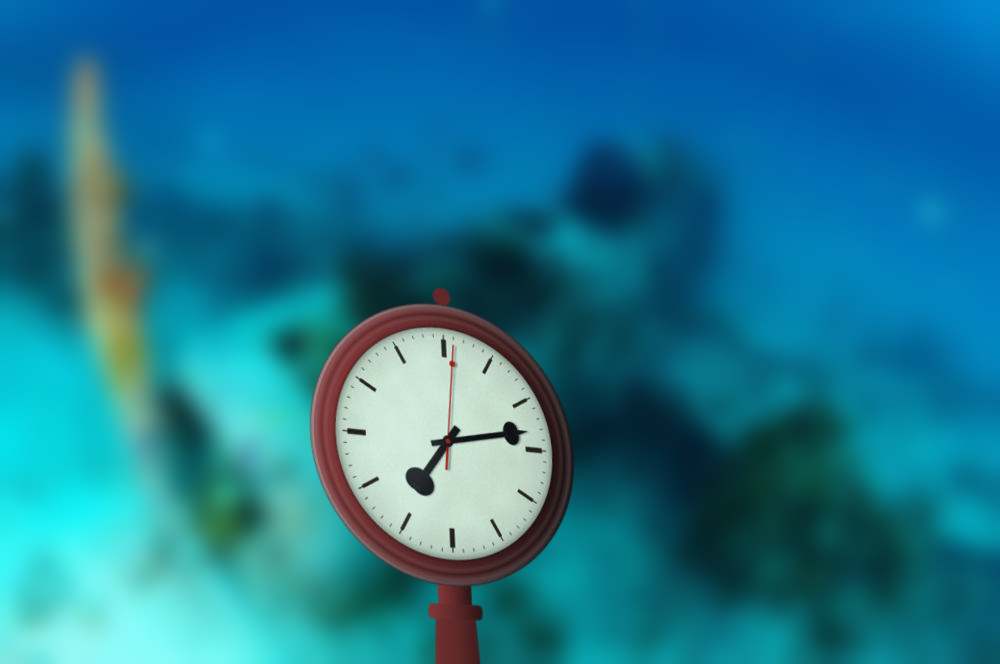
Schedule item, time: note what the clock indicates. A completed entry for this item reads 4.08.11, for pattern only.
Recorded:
7.13.01
